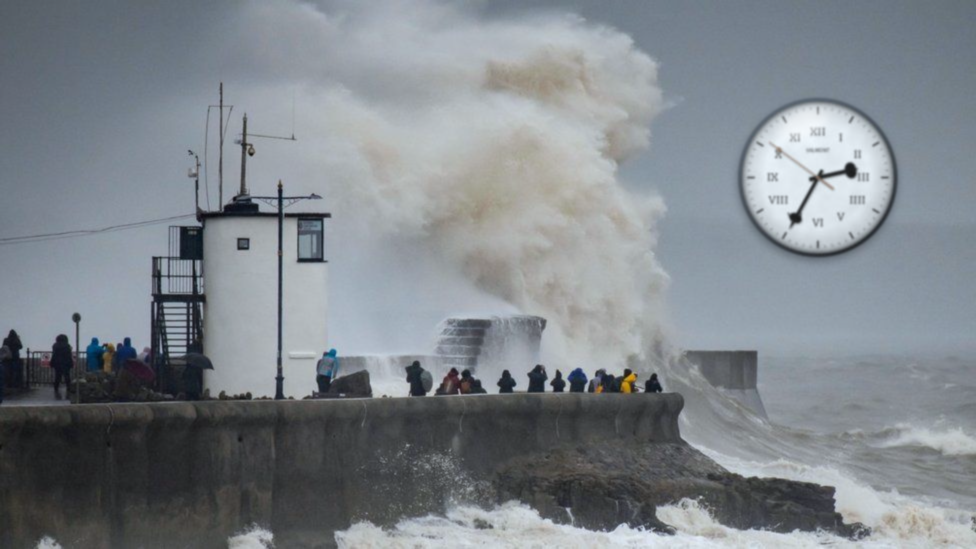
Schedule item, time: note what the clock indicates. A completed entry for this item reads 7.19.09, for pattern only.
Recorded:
2.34.51
